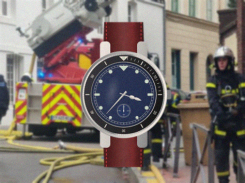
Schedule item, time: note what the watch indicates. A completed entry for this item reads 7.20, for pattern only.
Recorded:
3.37
